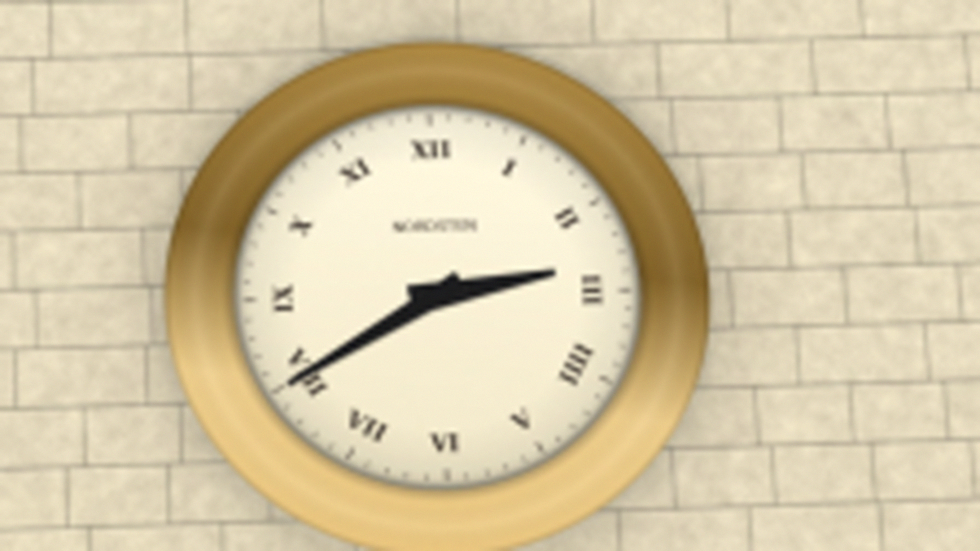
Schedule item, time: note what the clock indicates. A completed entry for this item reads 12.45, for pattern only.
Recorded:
2.40
